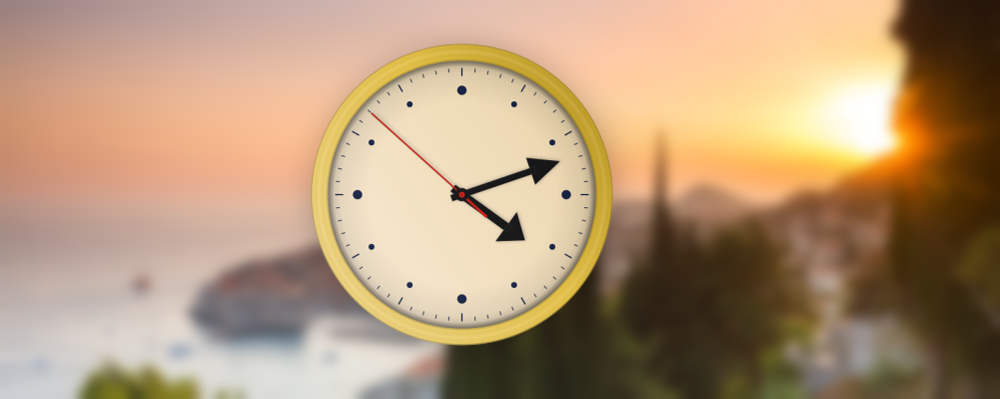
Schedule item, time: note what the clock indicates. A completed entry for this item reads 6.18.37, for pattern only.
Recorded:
4.11.52
